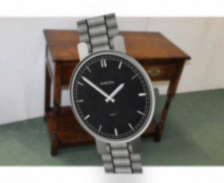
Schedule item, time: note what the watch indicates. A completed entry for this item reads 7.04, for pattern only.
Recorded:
1.52
